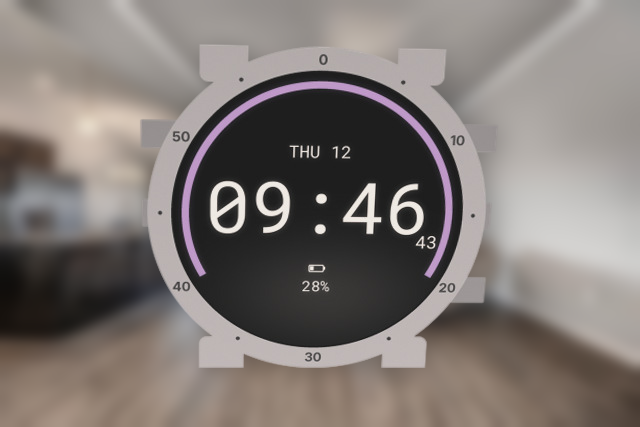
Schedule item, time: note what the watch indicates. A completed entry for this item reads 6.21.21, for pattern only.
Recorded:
9.46.43
